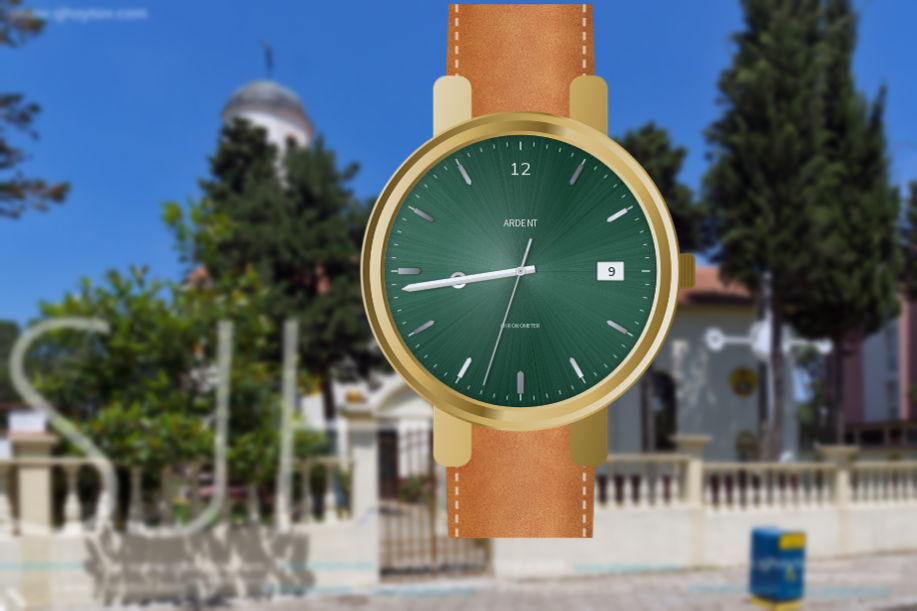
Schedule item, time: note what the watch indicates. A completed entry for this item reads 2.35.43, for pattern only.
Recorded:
8.43.33
